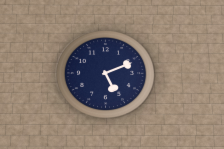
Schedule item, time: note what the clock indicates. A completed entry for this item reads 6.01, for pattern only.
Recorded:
5.11
